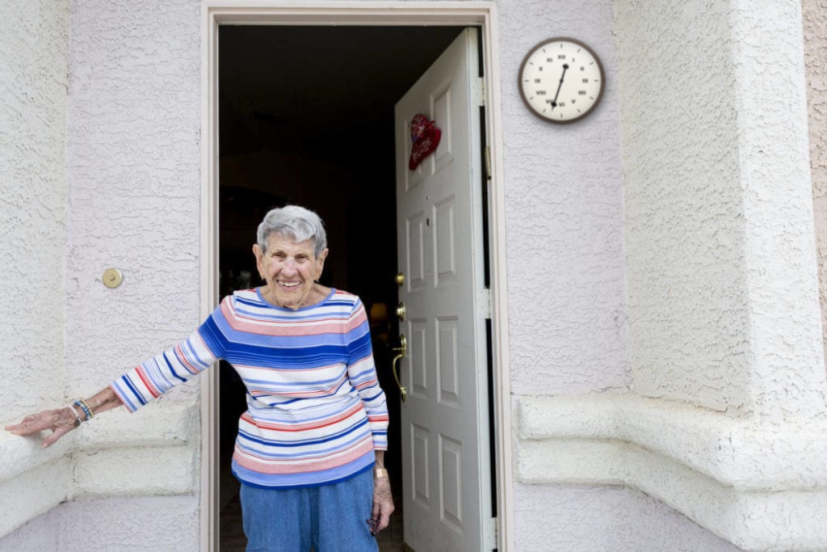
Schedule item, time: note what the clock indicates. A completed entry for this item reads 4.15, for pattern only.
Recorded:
12.33
